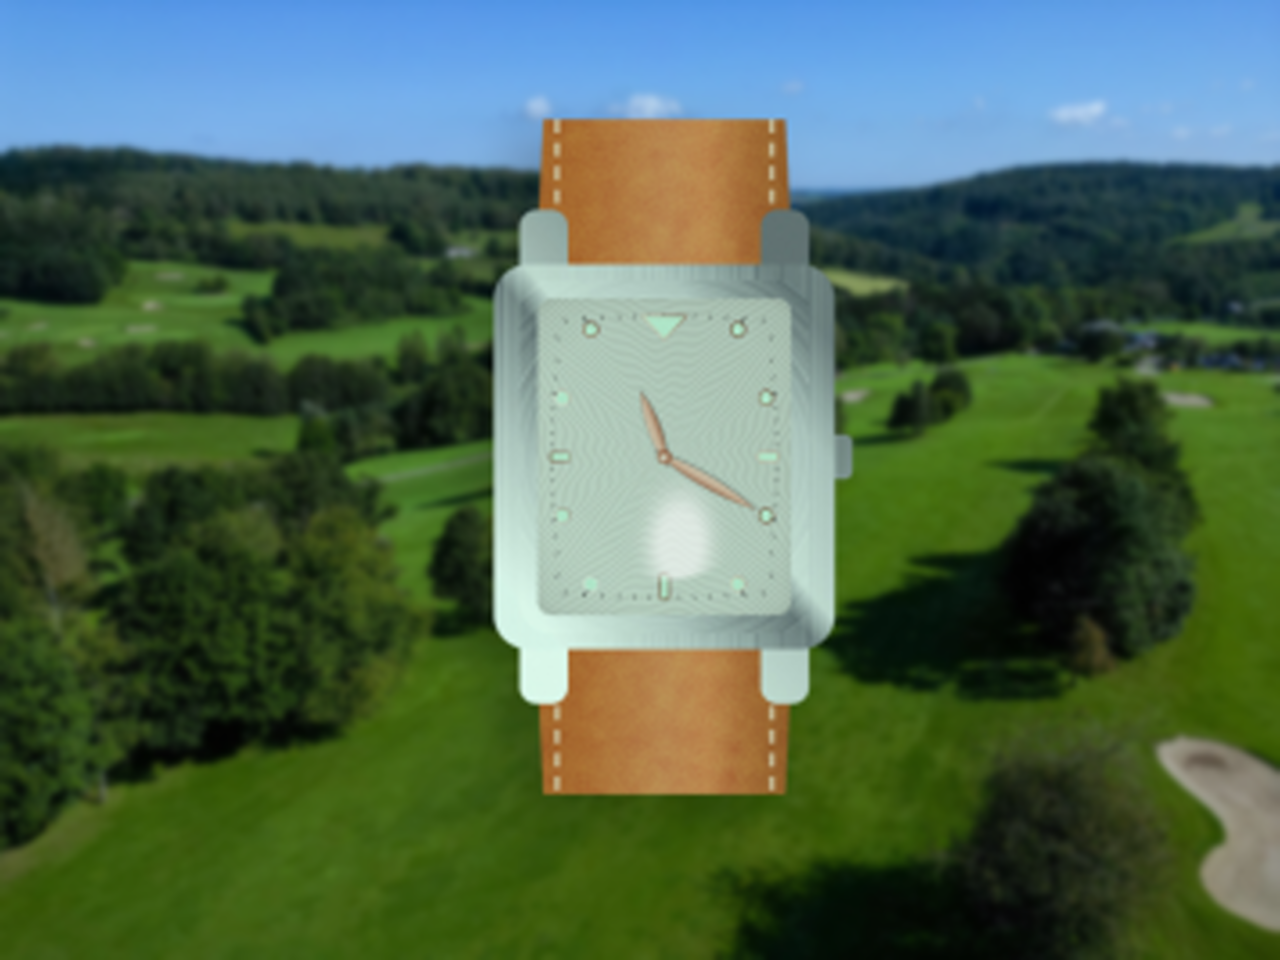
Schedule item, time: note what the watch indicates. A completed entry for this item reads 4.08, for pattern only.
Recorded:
11.20
